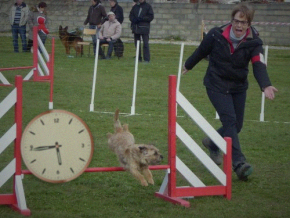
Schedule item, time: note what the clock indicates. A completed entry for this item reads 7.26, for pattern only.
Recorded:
5.44
